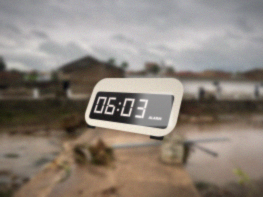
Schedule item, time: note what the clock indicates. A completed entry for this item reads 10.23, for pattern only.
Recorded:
6.03
